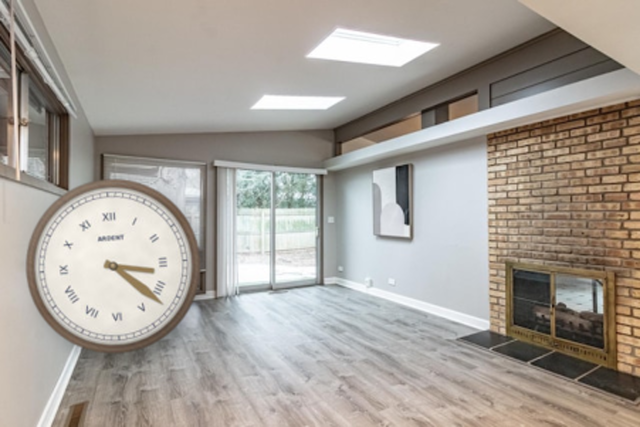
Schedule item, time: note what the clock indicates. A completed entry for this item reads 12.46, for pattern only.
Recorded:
3.22
